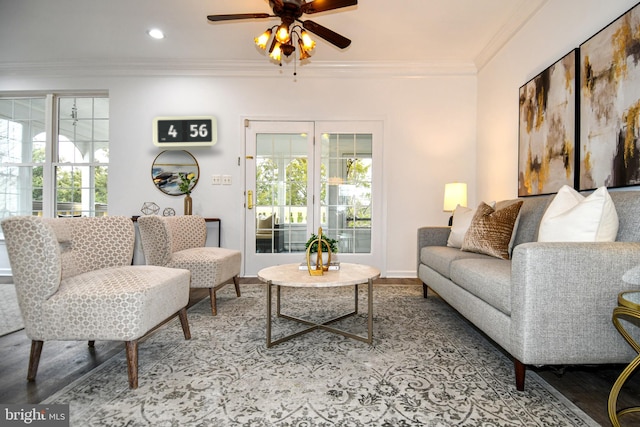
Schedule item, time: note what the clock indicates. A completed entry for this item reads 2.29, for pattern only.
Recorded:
4.56
